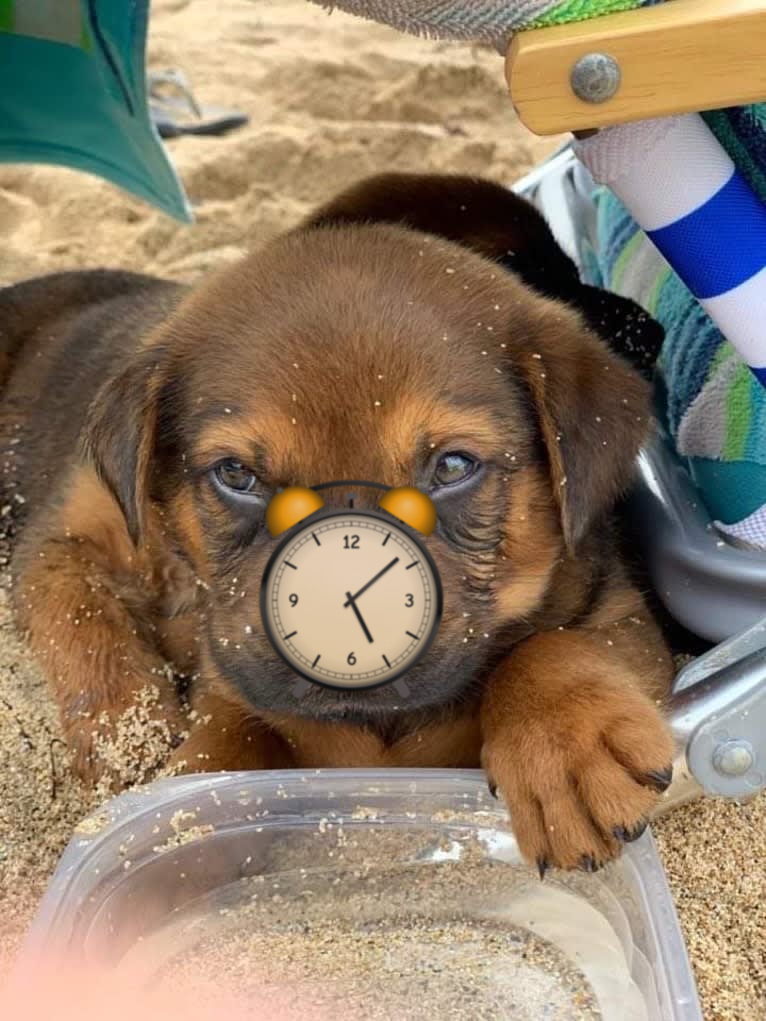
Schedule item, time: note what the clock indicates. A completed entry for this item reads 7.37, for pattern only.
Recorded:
5.08
